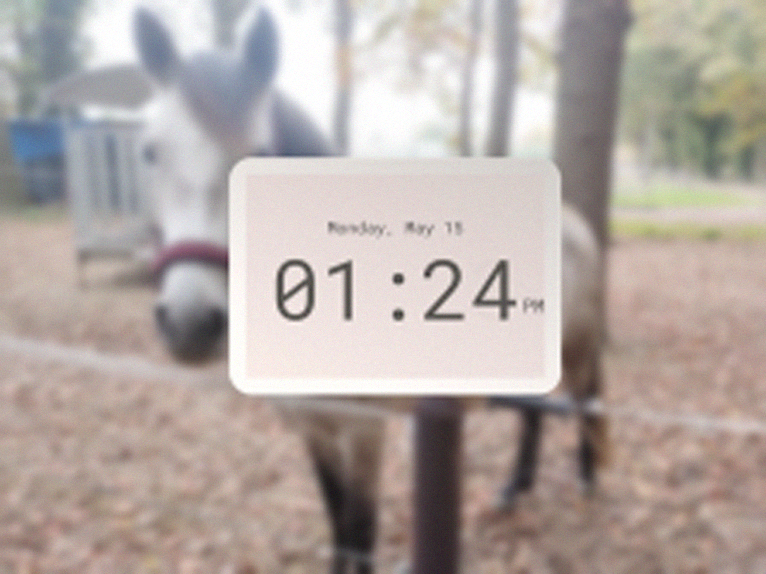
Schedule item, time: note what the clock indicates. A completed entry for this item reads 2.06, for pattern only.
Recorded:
1.24
